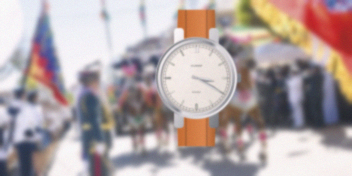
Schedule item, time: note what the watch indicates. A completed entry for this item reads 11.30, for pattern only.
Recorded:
3.20
